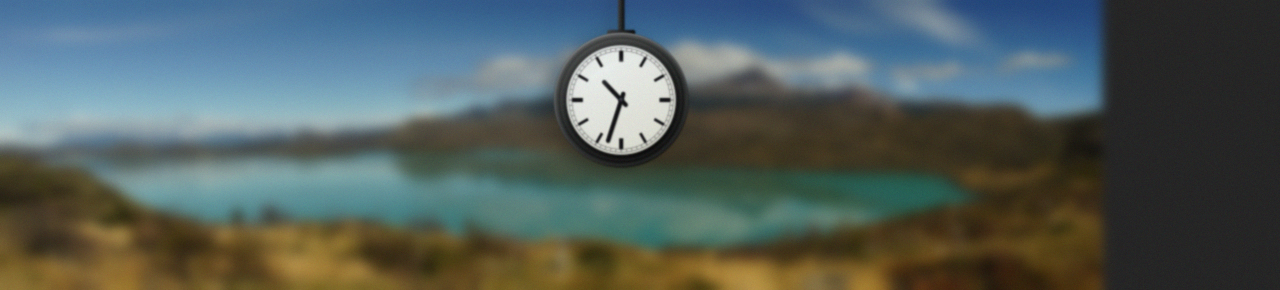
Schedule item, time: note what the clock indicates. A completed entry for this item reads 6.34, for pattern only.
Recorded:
10.33
